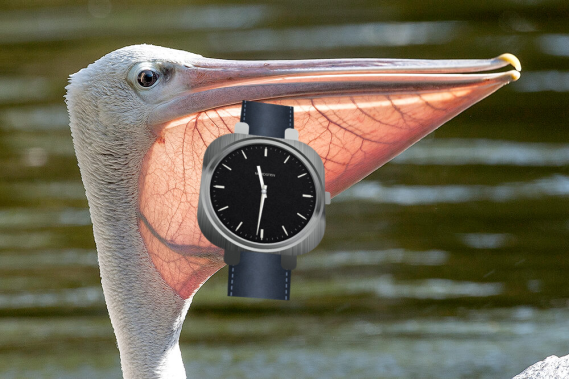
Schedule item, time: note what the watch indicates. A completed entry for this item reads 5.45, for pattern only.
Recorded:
11.31
